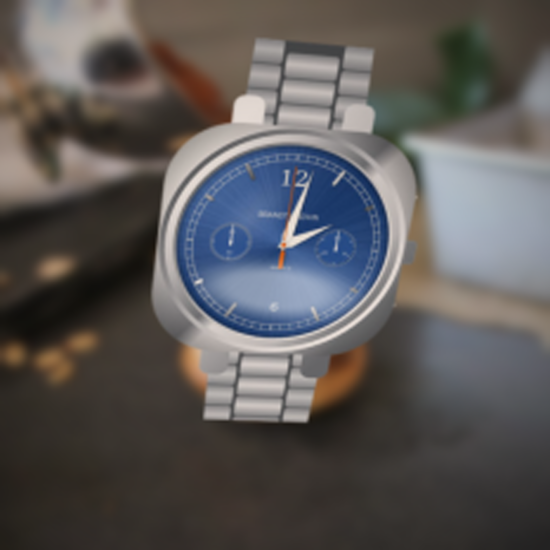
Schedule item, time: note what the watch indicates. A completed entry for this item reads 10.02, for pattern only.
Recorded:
2.02
